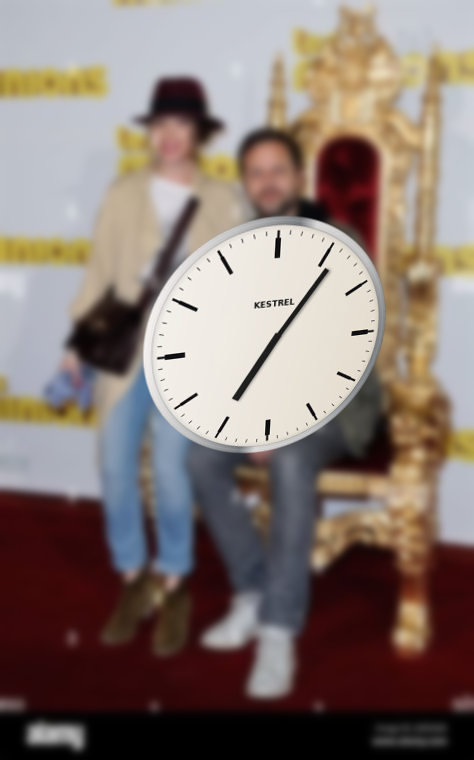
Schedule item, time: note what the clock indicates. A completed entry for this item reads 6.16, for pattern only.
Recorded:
7.06
